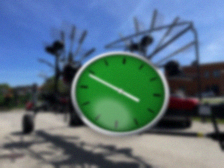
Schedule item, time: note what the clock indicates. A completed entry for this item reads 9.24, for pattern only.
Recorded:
3.49
